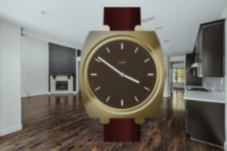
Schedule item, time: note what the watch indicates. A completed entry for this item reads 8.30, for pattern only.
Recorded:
3.51
